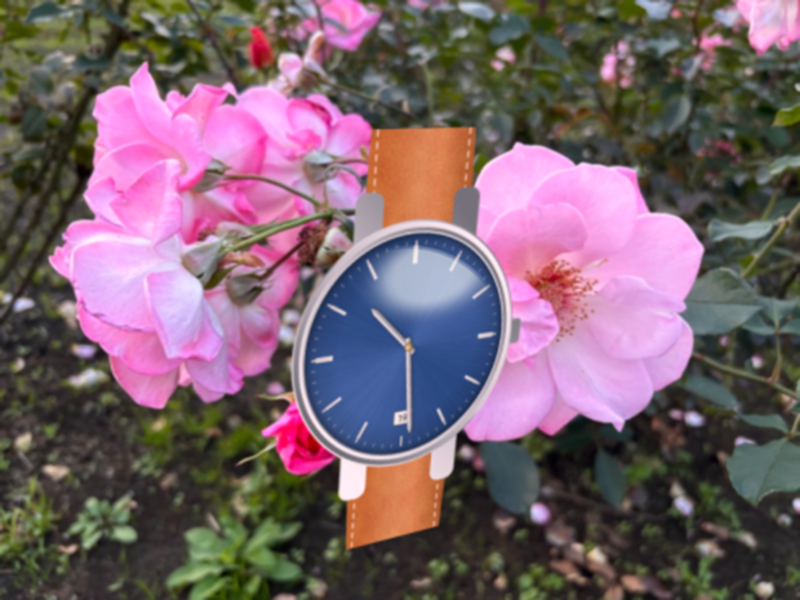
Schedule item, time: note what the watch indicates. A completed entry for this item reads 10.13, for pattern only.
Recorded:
10.29
